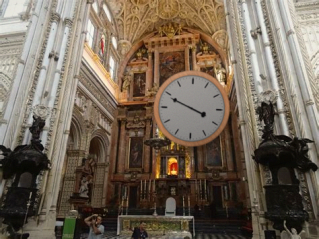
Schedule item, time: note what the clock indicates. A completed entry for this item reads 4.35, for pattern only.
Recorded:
3.49
